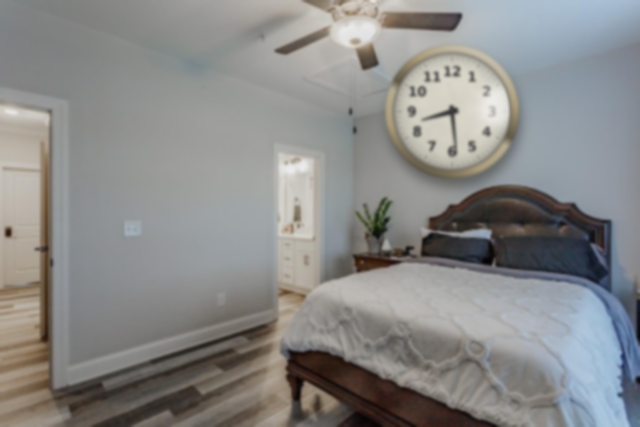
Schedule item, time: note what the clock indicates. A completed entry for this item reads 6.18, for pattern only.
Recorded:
8.29
